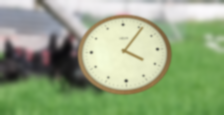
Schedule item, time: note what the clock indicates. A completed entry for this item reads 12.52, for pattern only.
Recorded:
4.06
